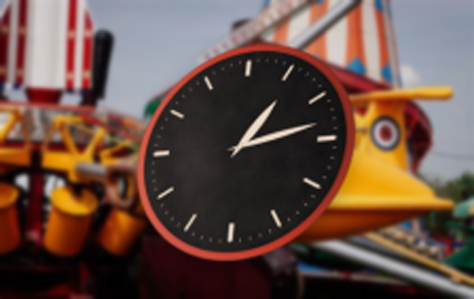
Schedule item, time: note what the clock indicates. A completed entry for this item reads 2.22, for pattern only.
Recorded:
1.13
